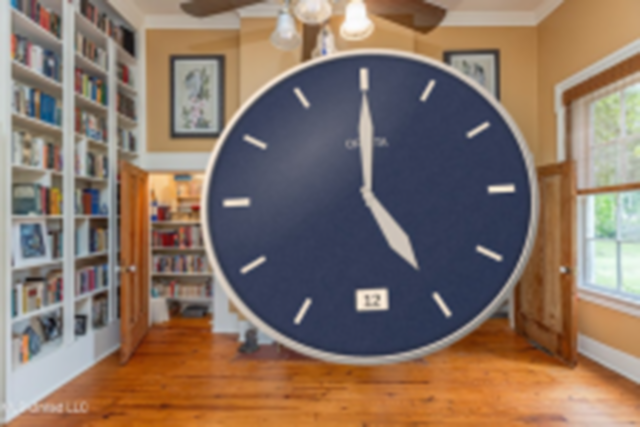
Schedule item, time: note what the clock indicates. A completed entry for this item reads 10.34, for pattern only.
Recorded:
5.00
